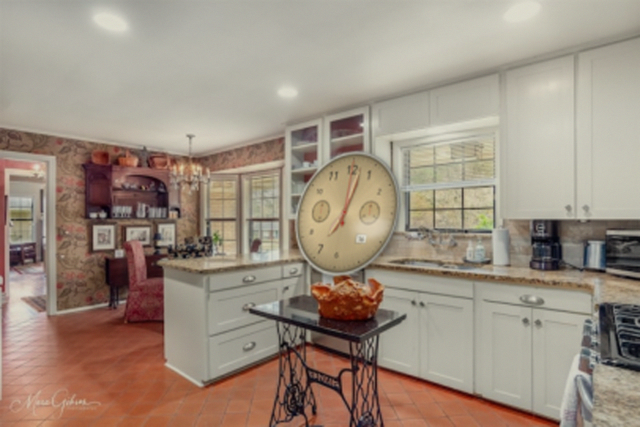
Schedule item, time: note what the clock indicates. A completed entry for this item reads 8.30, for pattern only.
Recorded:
7.02
